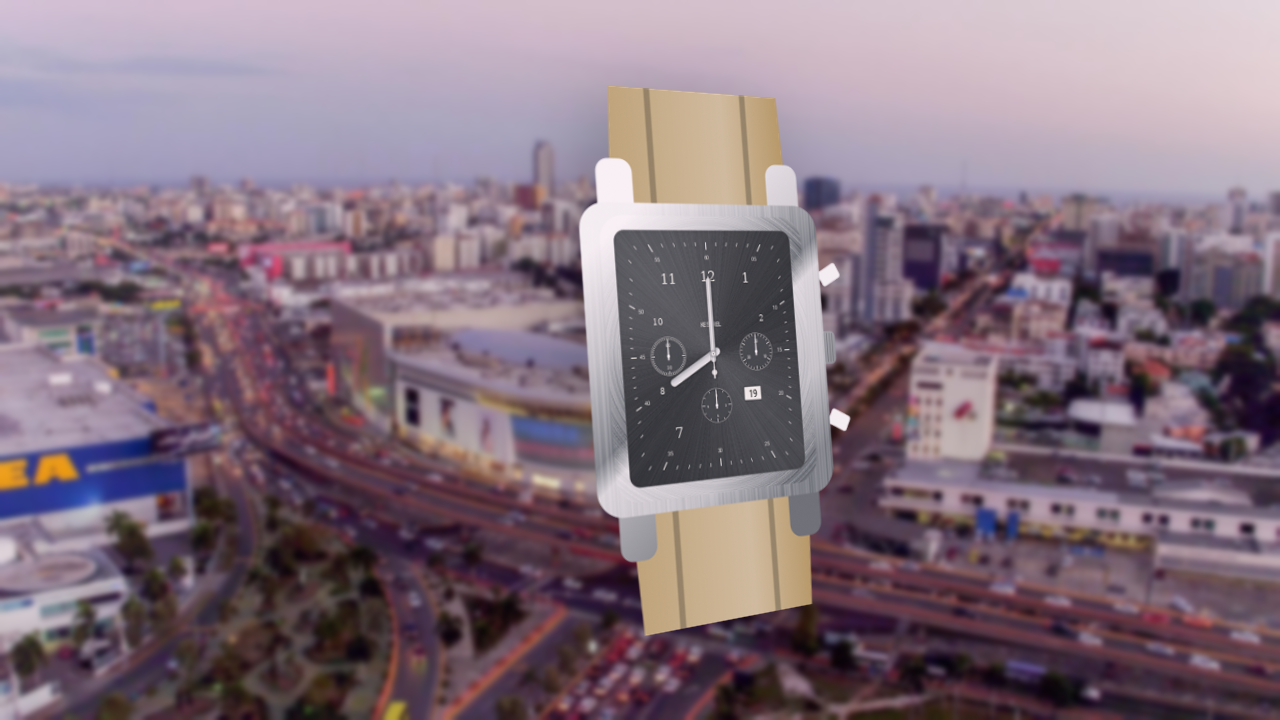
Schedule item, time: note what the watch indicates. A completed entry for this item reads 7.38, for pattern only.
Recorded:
8.00
